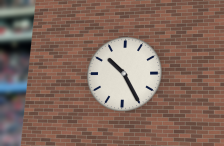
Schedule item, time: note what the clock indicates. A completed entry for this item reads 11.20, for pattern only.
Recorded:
10.25
